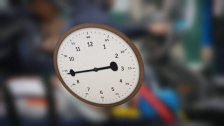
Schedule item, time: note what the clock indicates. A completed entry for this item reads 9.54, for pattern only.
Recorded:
2.44
